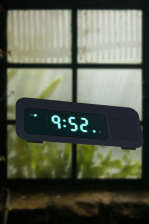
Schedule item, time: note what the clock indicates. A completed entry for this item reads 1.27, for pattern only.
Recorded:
9.52
